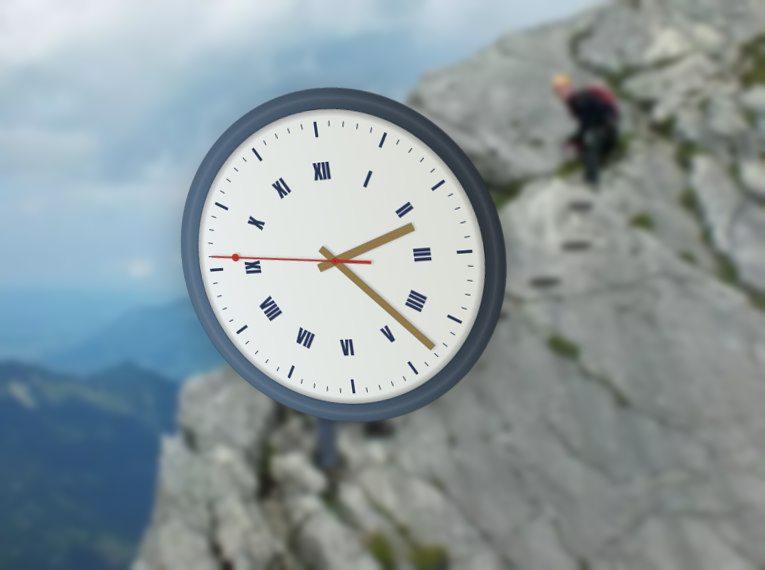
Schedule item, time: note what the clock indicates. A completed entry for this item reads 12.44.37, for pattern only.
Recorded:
2.22.46
